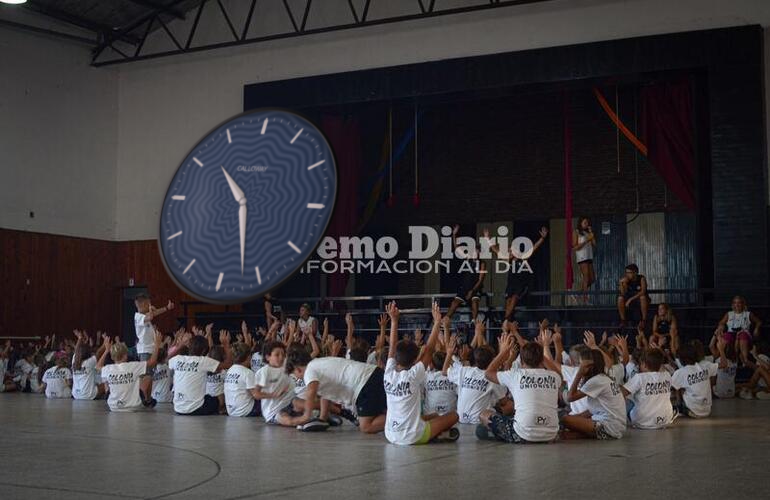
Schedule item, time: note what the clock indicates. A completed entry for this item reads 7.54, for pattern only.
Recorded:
10.27
